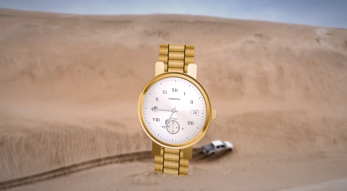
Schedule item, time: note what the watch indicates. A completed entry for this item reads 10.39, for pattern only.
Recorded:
6.45
